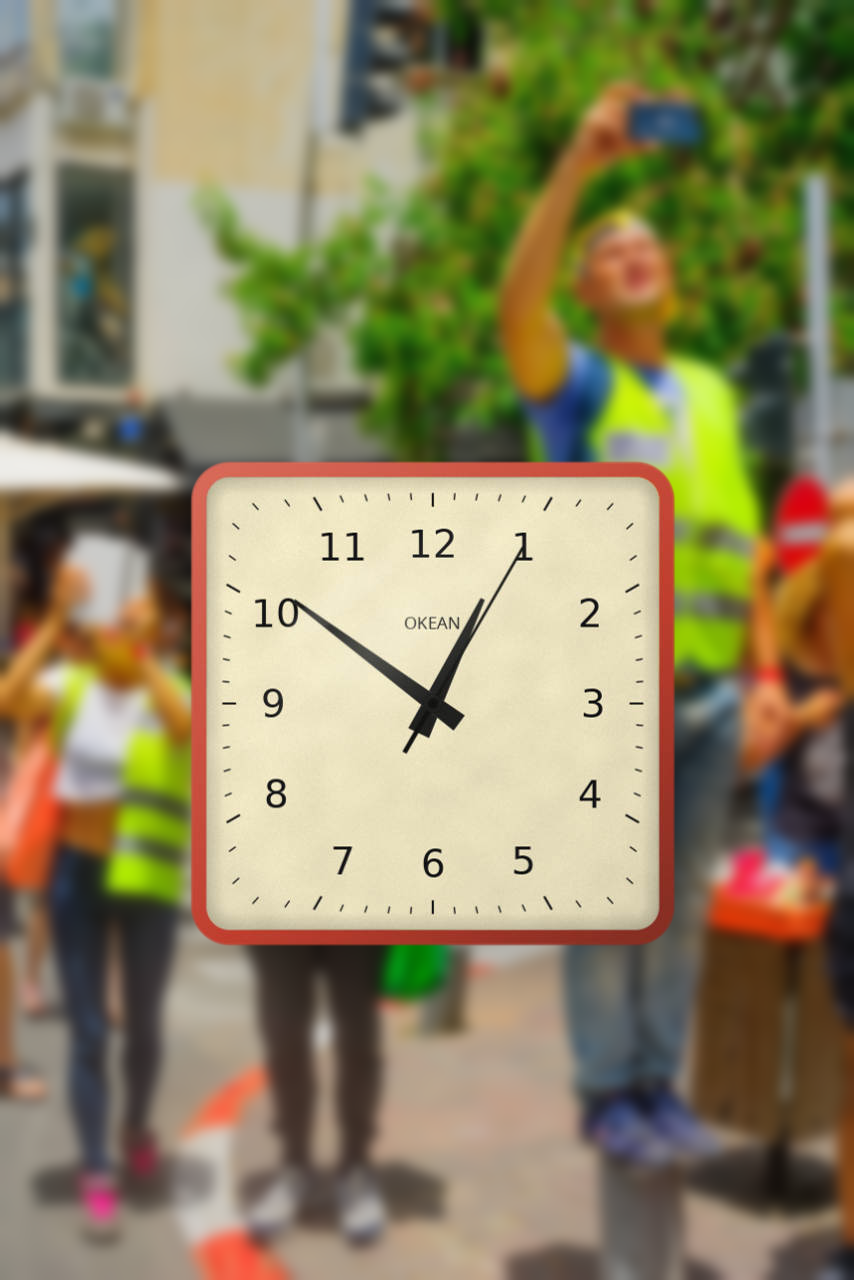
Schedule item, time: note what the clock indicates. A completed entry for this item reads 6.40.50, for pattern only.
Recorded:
12.51.05
